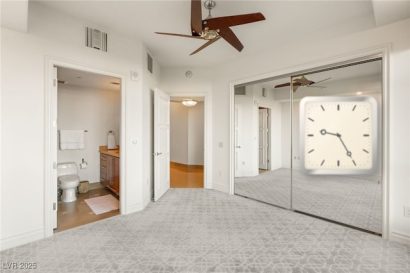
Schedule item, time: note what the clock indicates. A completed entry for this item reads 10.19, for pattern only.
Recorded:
9.25
